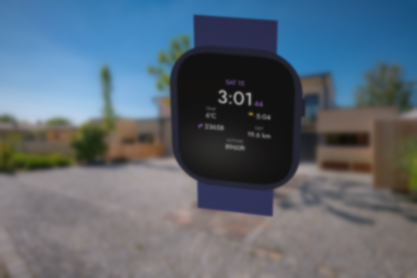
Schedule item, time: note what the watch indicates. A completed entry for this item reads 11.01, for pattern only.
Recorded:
3.01
